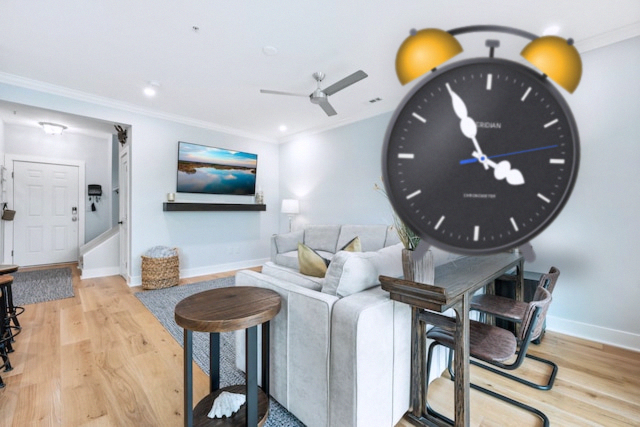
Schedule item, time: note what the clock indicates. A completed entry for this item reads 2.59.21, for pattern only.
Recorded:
3.55.13
